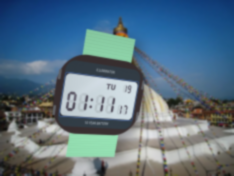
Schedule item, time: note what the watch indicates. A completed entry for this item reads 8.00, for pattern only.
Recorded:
1.11
